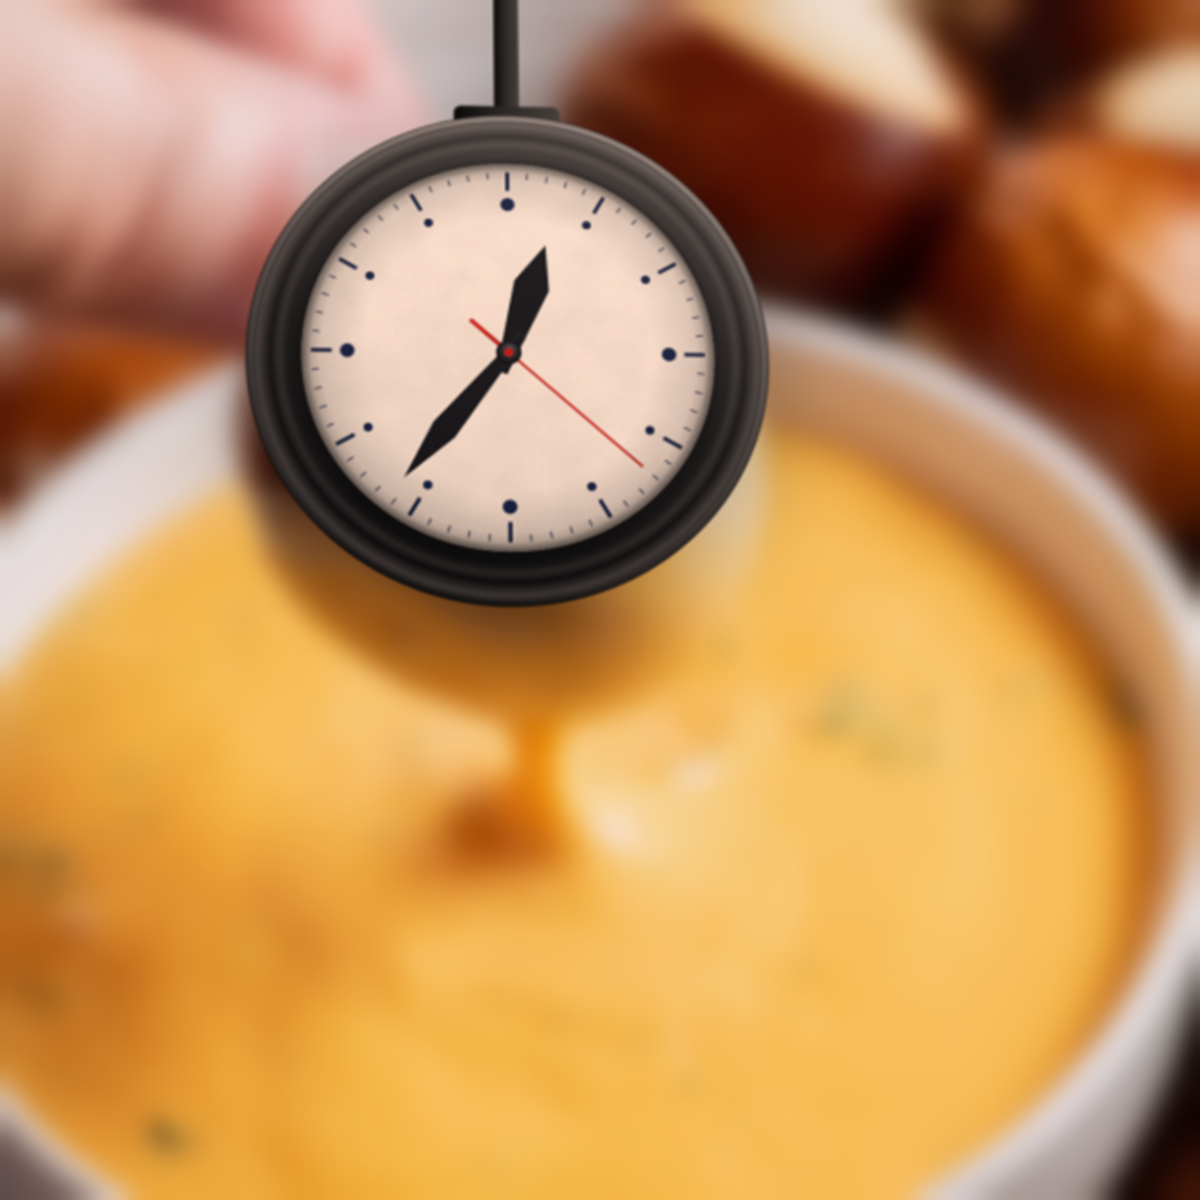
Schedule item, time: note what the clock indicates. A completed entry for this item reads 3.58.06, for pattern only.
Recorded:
12.36.22
